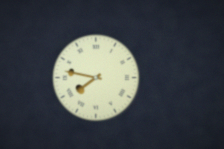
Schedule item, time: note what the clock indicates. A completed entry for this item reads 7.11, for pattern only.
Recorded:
7.47
